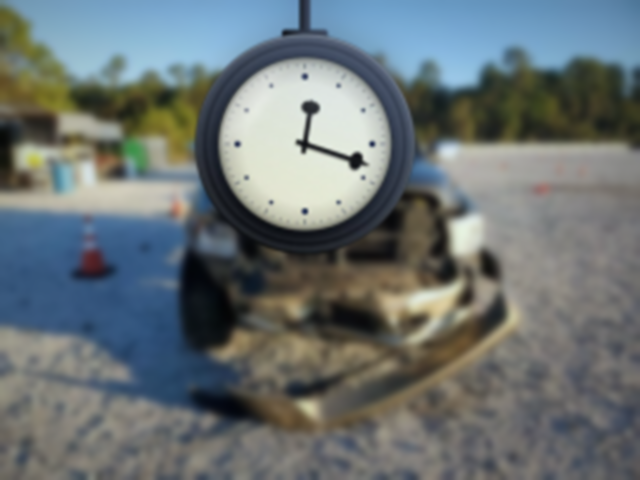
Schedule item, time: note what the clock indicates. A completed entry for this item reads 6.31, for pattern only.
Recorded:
12.18
